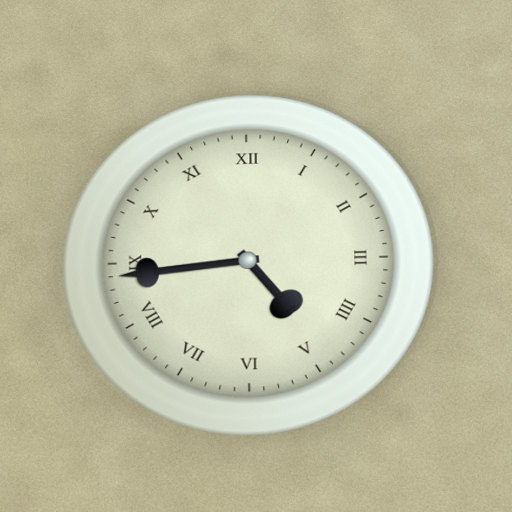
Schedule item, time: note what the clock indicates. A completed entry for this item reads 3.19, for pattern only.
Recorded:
4.44
